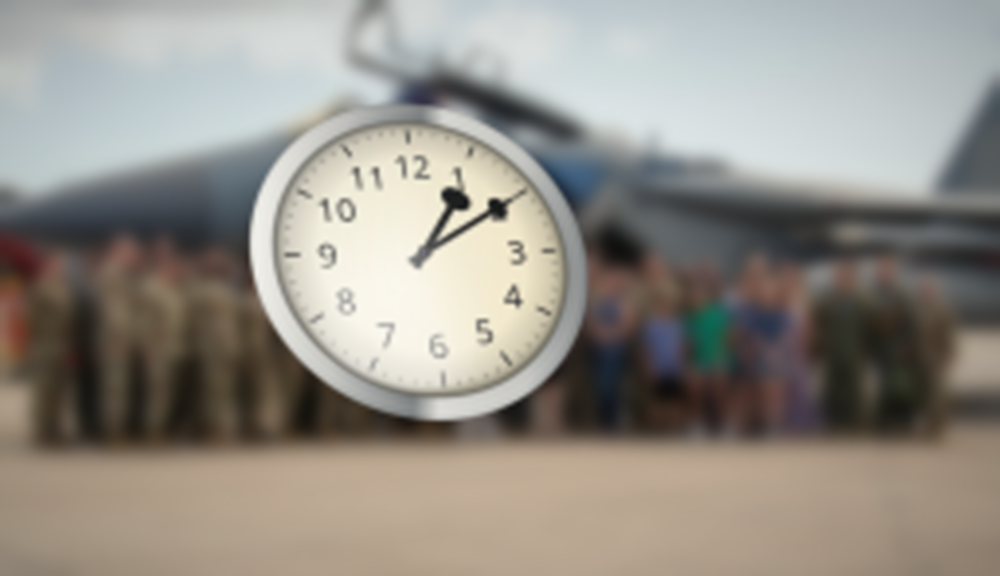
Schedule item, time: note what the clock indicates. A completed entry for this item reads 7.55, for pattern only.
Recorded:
1.10
